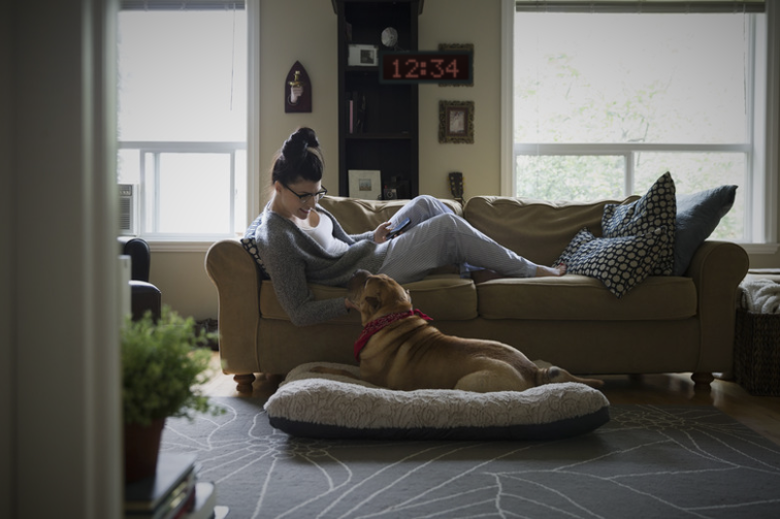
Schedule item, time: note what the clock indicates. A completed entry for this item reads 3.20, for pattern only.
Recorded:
12.34
